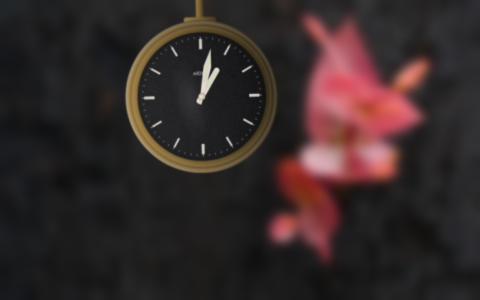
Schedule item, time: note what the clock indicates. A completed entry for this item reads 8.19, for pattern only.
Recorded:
1.02
